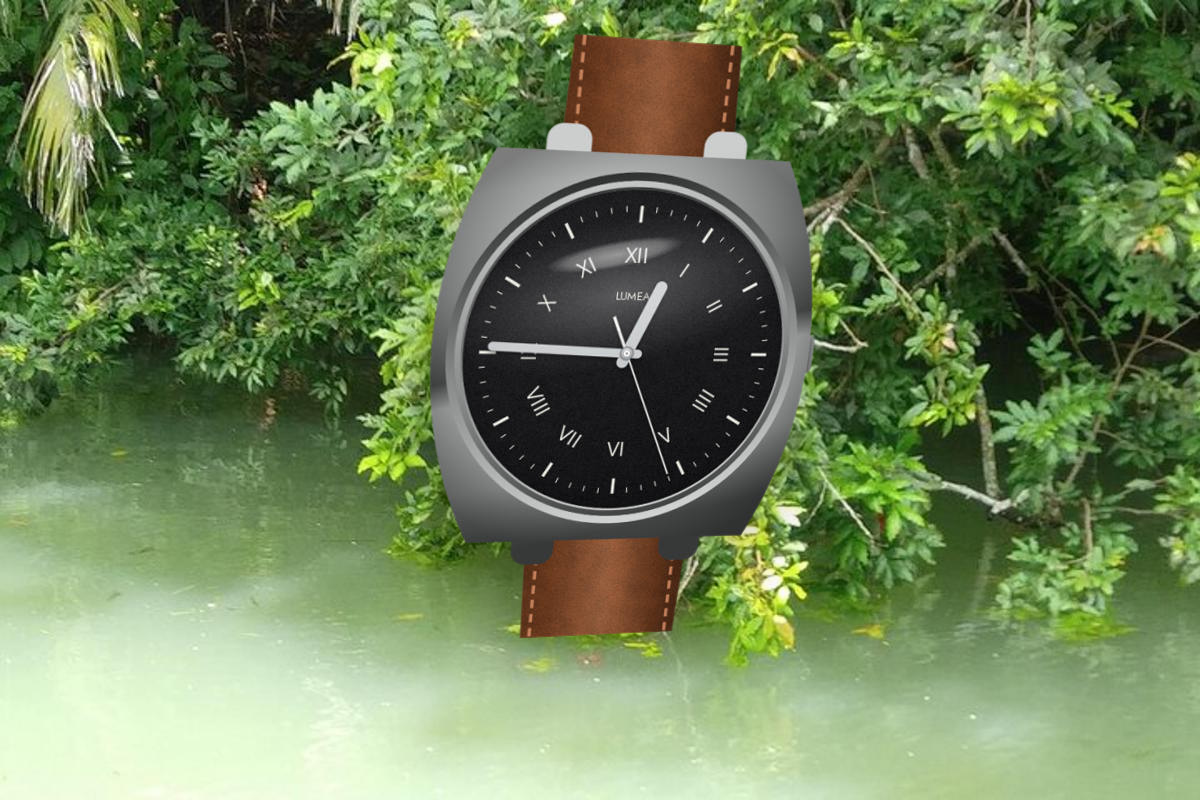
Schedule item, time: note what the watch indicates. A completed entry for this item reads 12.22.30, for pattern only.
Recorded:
12.45.26
